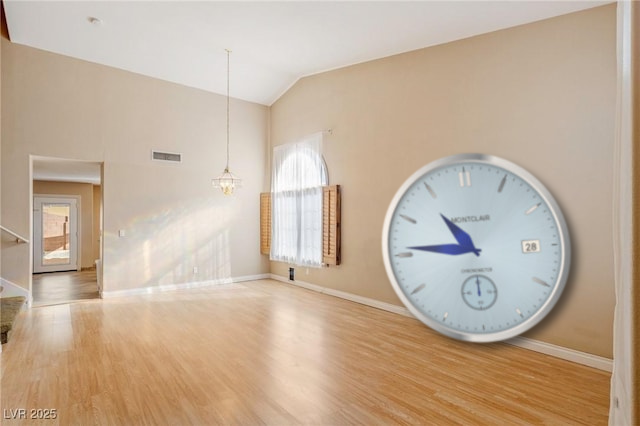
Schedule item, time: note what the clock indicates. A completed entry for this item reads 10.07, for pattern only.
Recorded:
10.46
